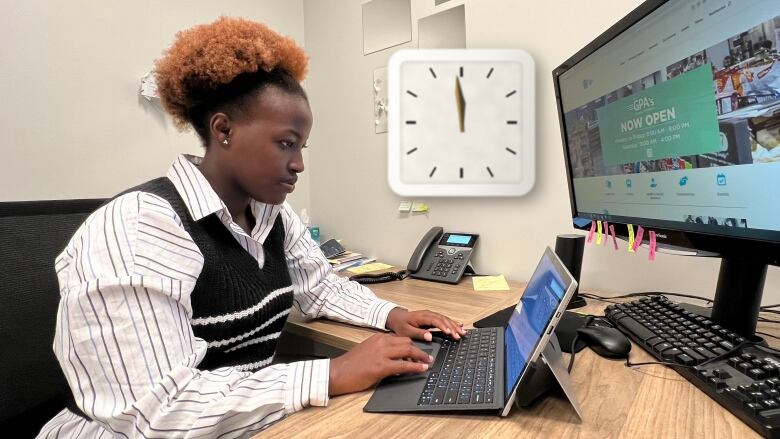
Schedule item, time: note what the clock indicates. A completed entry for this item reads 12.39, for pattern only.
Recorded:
11.59
